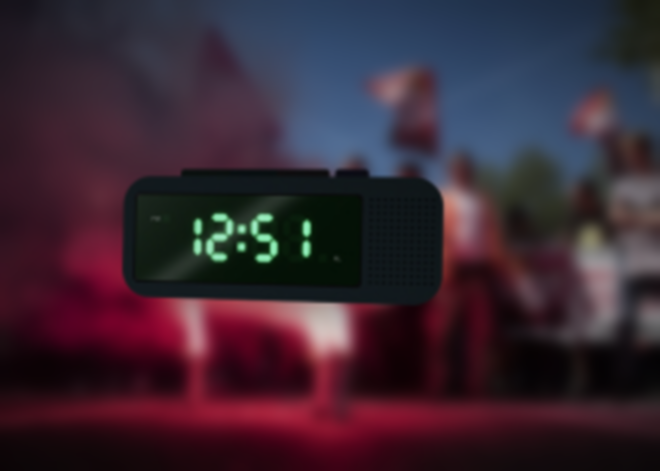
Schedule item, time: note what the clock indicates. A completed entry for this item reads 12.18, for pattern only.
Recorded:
12.51
